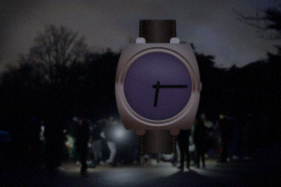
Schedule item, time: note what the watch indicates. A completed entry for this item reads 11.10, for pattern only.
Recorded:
6.15
